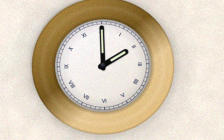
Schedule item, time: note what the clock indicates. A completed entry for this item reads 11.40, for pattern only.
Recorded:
2.00
